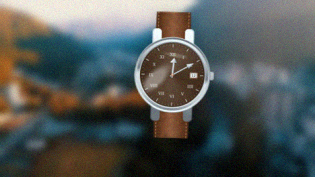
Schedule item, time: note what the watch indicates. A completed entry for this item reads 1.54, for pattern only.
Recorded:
12.10
